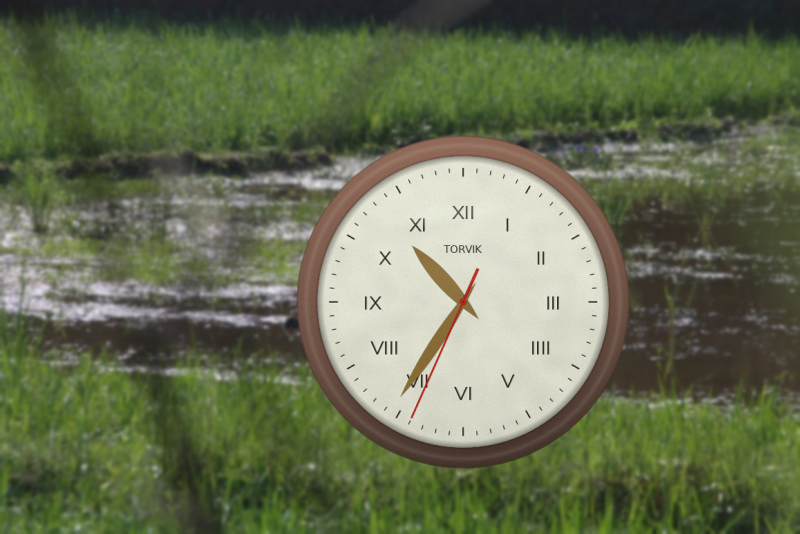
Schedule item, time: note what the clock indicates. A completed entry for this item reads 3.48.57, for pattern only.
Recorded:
10.35.34
